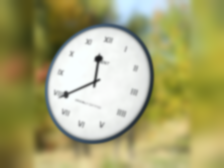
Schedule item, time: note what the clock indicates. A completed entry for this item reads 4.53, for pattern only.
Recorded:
11.39
